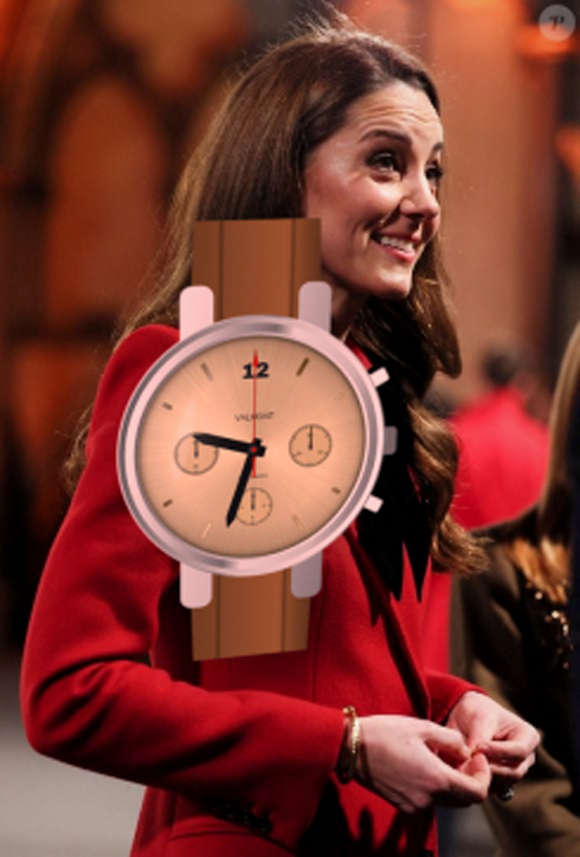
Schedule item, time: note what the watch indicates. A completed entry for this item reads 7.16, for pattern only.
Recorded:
9.33
